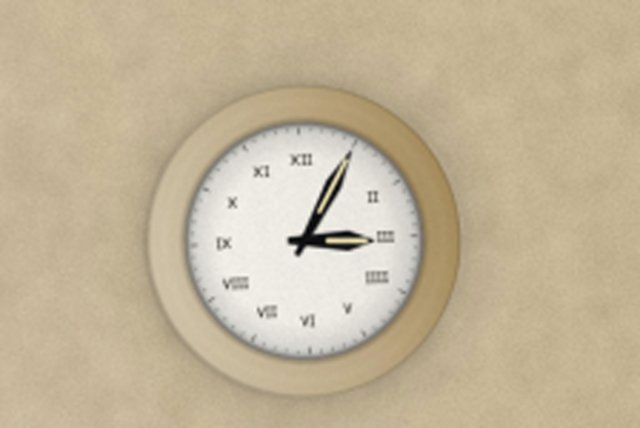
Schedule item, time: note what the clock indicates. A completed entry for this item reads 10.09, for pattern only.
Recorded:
3.05
